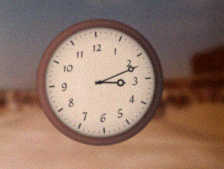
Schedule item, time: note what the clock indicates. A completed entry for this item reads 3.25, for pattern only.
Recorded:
3.12
